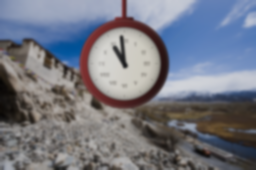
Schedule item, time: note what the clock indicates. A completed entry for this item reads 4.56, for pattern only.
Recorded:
10.59
